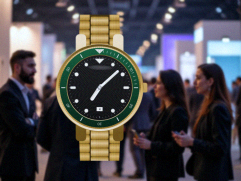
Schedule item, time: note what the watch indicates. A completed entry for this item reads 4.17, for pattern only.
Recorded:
7.08
